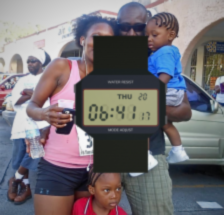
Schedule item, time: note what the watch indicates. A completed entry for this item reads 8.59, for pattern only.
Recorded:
6.41
